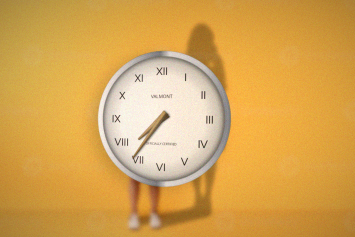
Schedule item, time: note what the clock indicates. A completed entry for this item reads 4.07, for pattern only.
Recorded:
7.36
